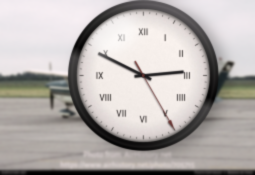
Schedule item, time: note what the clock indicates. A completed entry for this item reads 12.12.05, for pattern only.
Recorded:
2.49.25
